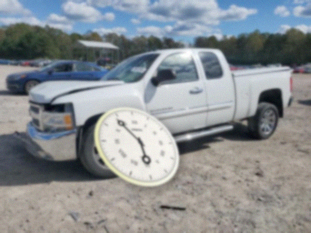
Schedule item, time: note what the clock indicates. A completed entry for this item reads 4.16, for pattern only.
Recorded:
5.54
